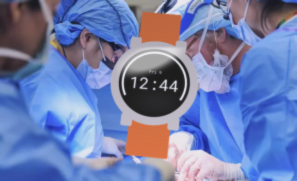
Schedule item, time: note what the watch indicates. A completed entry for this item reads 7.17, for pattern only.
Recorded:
12.44
